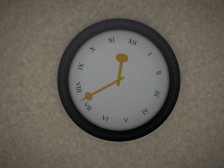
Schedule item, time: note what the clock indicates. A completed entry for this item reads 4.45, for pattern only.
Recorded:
11.37
